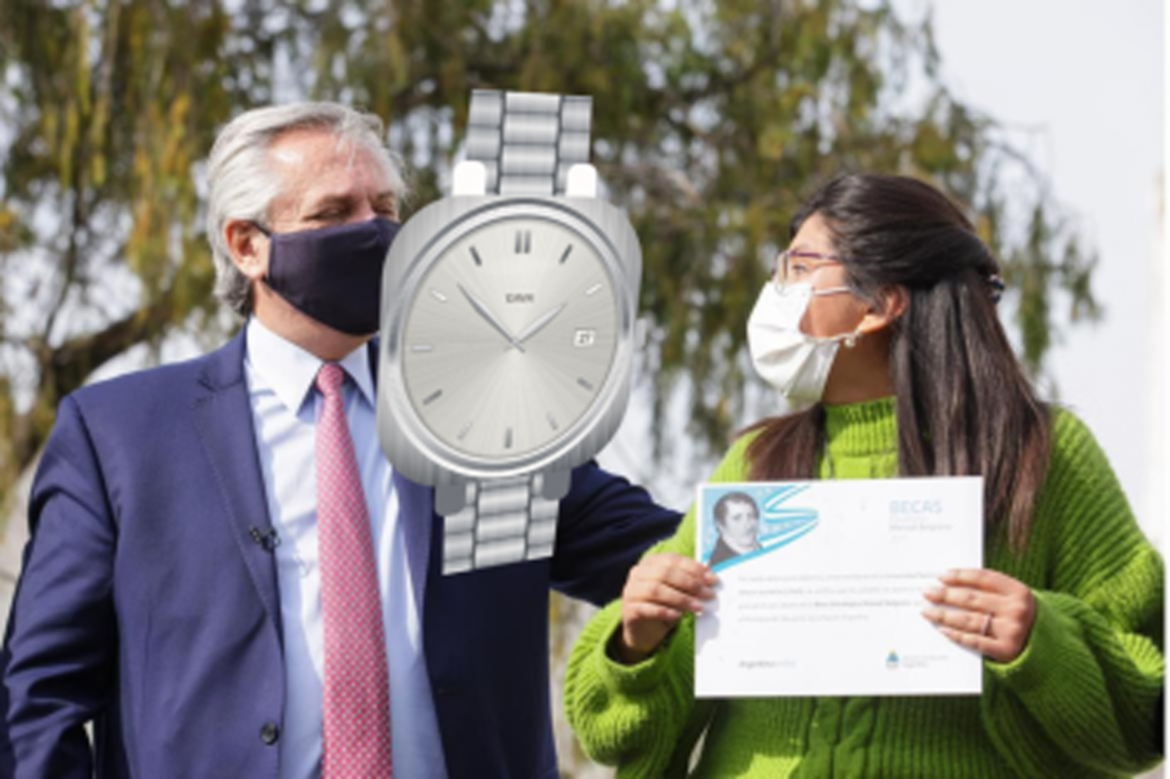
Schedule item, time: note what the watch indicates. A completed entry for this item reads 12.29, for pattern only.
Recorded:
1.52
